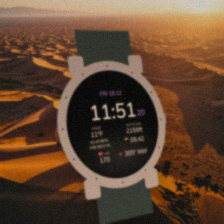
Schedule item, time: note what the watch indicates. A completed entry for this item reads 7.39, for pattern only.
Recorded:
11.51
